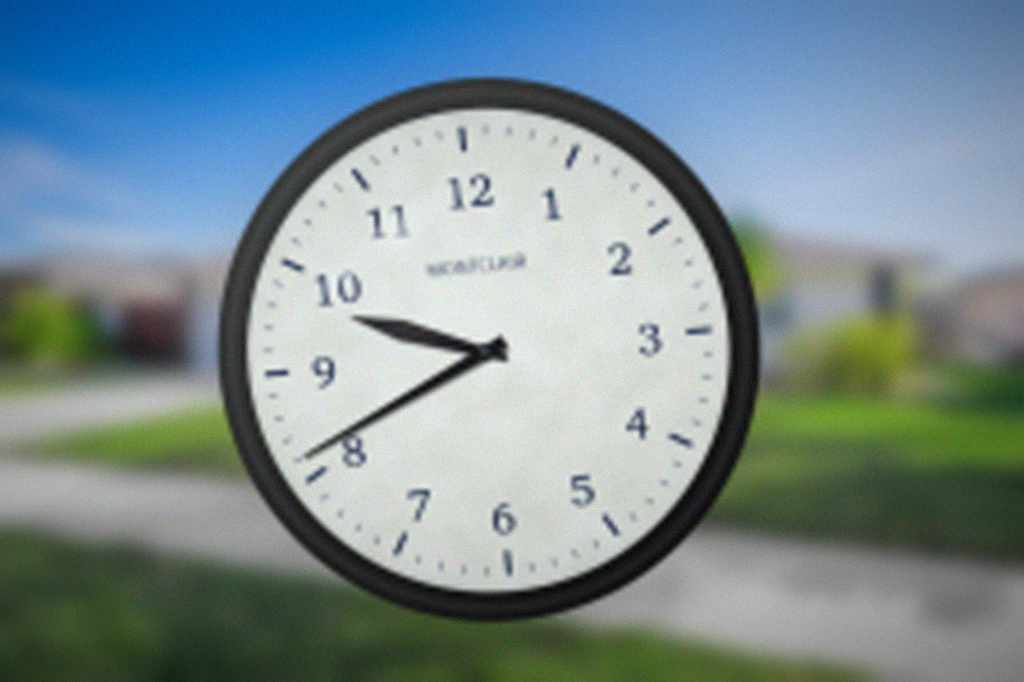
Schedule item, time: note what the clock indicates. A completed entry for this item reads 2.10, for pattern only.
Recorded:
9.41
